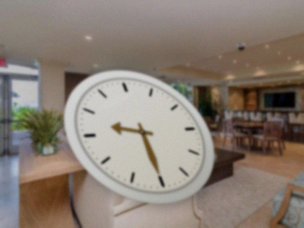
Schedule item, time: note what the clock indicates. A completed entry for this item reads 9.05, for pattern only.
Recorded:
9.30
